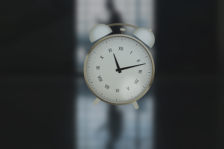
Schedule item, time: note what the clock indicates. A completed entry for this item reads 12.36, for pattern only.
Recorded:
11.12
